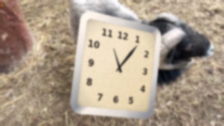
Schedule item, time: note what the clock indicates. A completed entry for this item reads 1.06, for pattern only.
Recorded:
11.06
